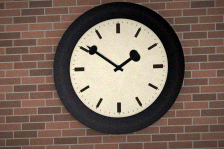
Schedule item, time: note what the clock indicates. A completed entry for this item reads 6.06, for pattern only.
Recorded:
1.51
